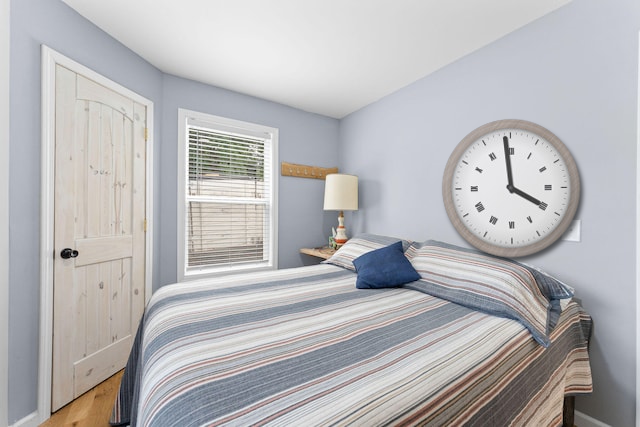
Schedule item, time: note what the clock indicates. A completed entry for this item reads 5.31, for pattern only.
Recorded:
3.59
